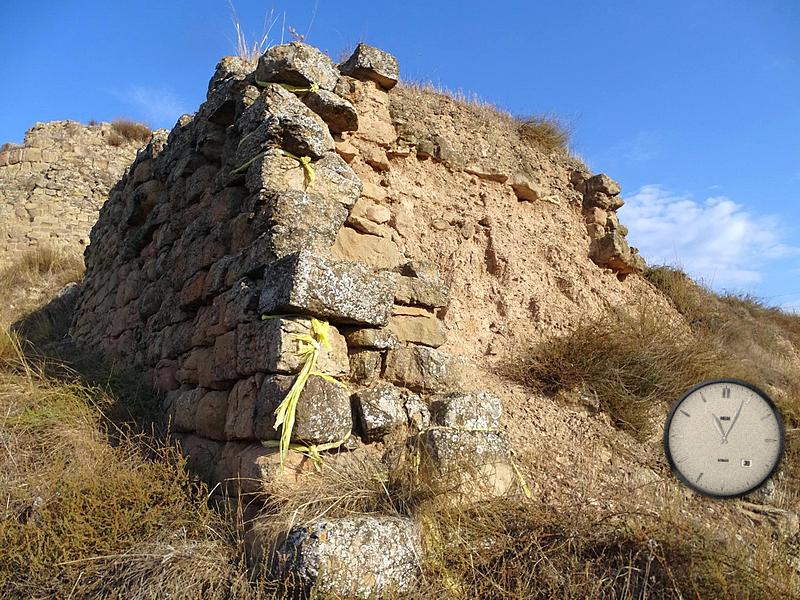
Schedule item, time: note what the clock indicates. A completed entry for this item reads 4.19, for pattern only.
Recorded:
11.04
